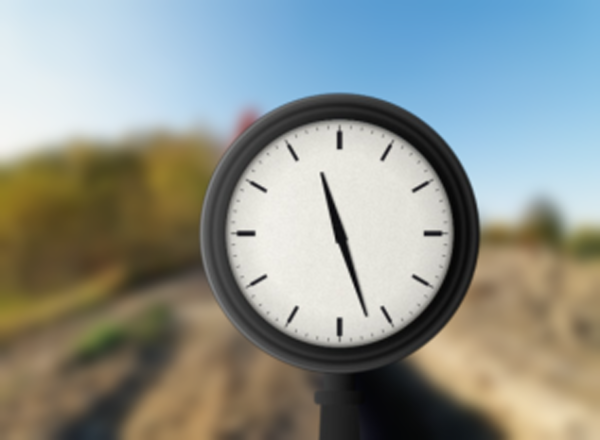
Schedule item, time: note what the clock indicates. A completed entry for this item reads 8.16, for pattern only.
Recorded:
11.27
